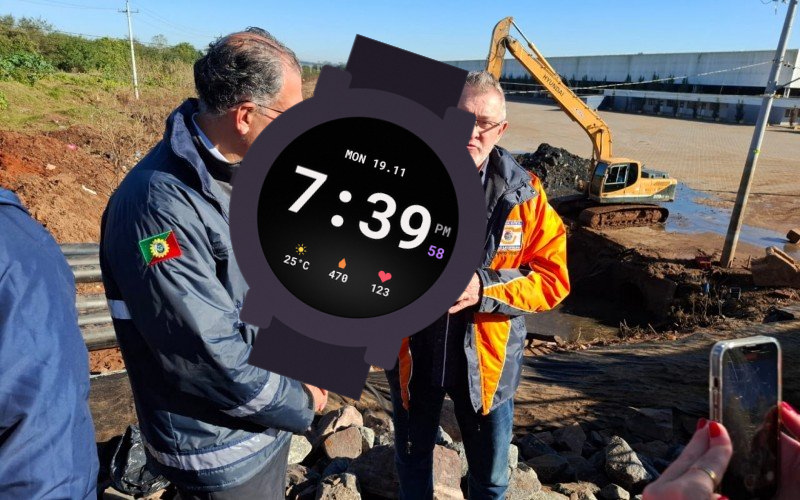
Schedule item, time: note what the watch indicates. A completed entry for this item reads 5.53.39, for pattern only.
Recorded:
7.39.58
